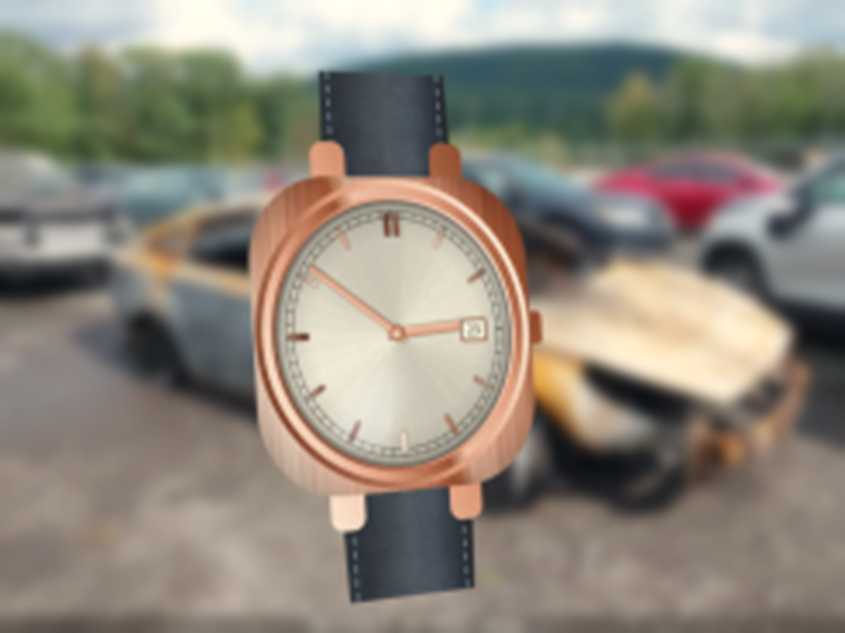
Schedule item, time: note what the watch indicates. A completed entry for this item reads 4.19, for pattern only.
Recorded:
2.51
